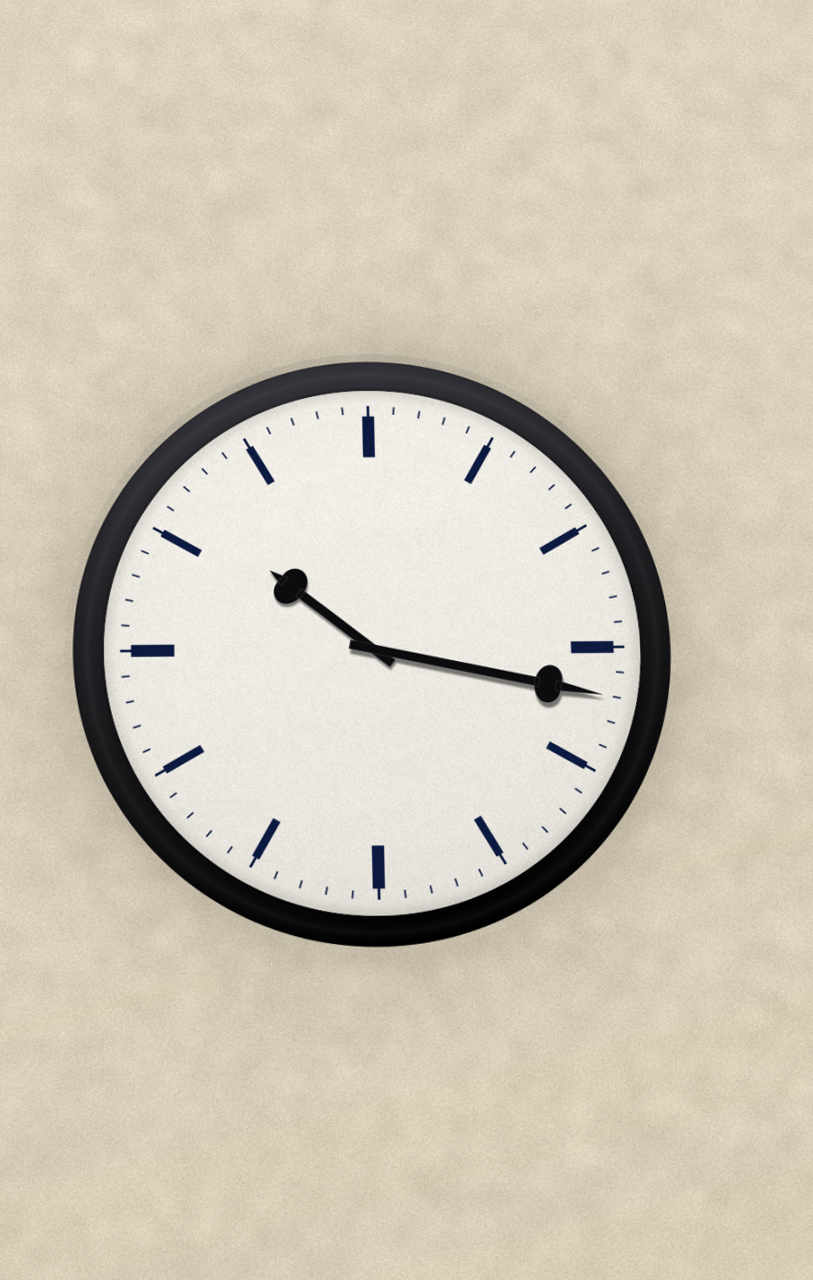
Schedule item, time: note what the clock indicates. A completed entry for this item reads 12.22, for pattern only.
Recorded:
10.17
